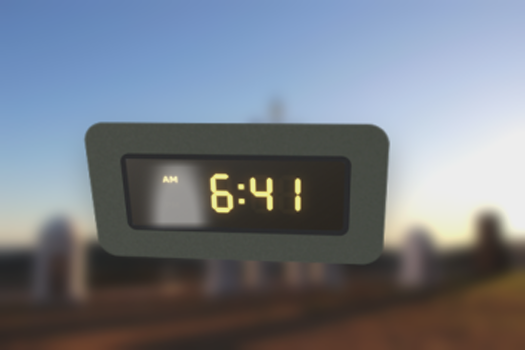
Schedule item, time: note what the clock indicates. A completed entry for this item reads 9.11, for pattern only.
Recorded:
6.41
